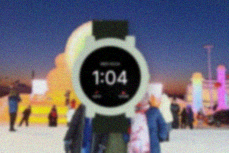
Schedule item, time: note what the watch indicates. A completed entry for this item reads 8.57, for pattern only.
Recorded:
1.04
